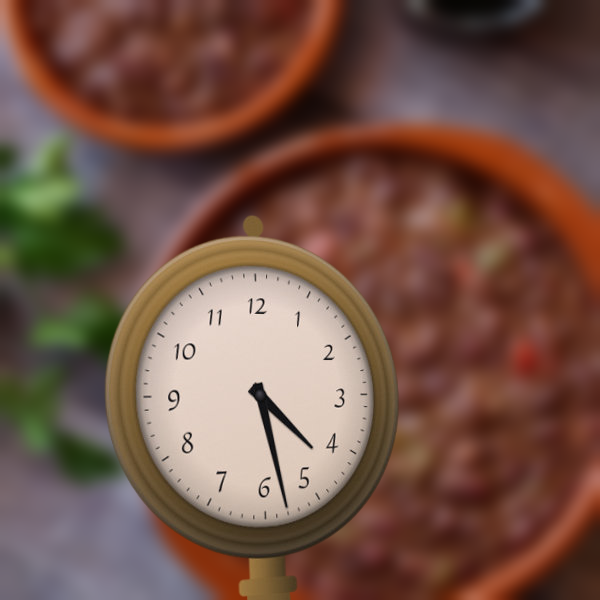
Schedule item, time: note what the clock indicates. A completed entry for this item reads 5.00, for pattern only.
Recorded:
4.28
